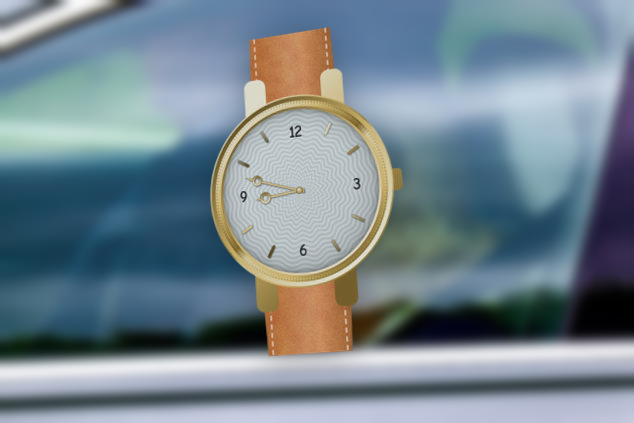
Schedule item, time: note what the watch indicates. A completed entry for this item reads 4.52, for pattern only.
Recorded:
8.48
